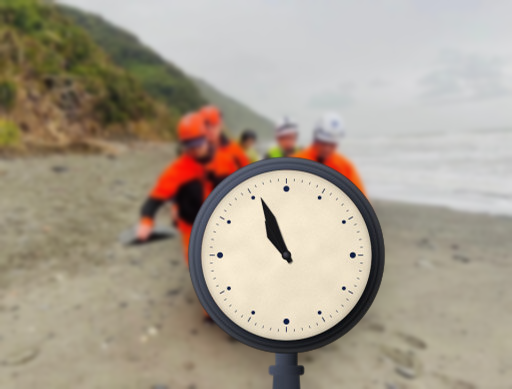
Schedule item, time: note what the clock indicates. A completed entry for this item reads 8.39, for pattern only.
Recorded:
10.56
